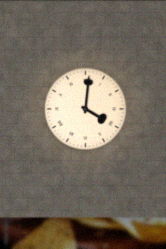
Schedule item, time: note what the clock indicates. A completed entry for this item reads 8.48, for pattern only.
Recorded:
4.01
